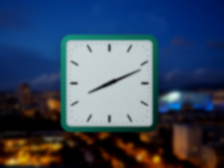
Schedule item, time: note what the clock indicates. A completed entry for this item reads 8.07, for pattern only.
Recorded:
8.11
